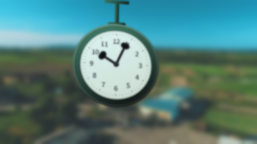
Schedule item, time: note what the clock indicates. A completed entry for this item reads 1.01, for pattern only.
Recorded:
10.04
